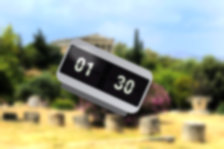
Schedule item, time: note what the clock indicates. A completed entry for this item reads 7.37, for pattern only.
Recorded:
1.30
